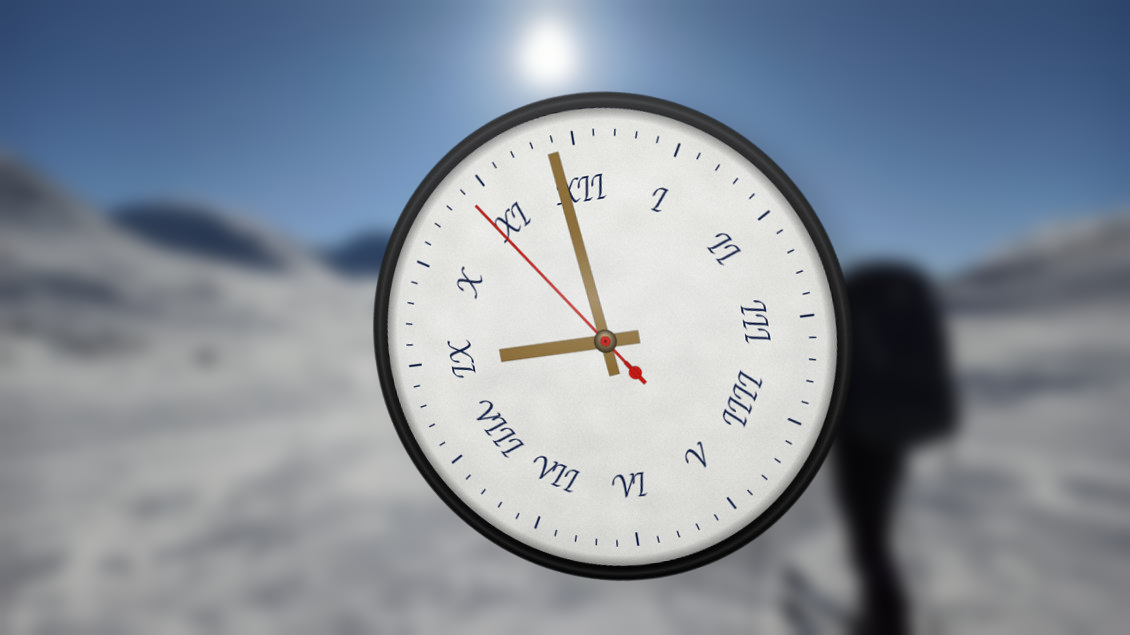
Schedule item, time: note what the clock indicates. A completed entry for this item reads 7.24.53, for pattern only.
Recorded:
8.58.54
